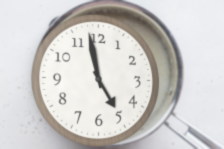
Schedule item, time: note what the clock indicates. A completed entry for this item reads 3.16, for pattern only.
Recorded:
4.58
